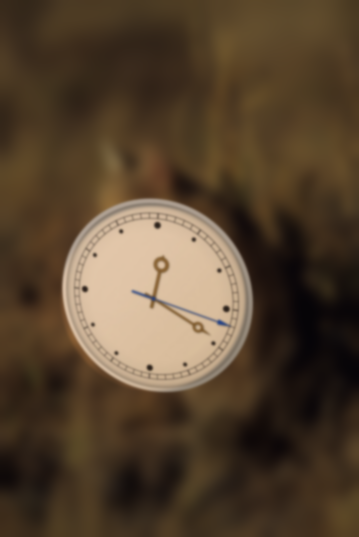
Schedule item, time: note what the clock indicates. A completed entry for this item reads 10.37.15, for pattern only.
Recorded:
12.19.17
